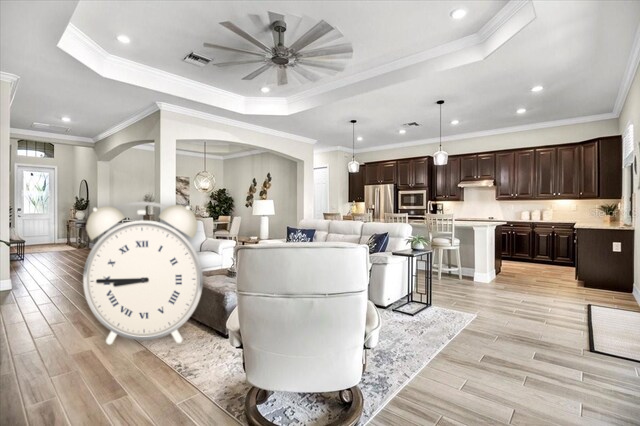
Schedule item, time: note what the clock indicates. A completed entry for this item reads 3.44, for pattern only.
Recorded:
8.45
